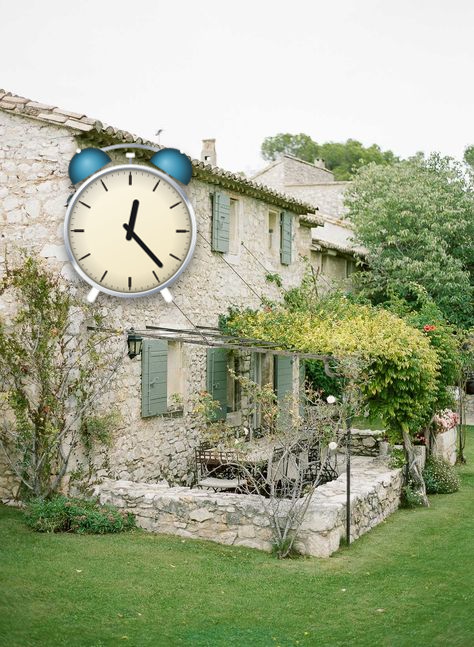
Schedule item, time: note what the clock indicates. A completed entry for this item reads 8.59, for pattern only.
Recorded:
12.23
